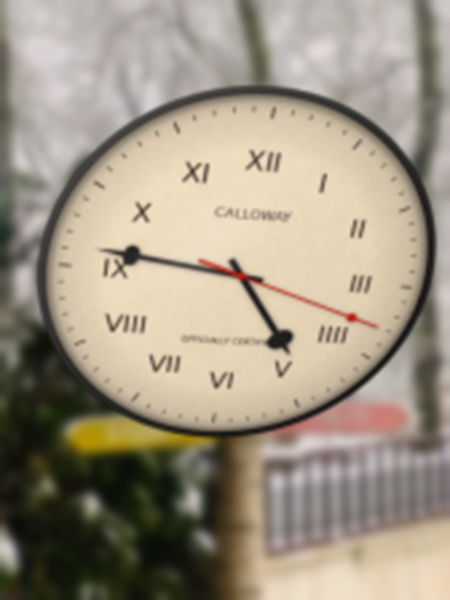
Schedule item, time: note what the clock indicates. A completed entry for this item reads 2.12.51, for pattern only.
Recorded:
4.46.18
